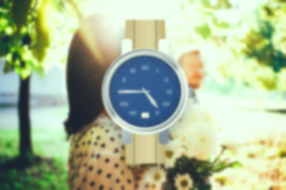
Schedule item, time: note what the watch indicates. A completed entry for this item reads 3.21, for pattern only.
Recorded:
4.45
